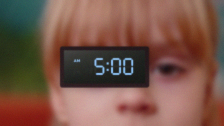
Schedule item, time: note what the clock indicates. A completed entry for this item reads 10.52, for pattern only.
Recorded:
5.00
